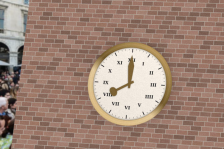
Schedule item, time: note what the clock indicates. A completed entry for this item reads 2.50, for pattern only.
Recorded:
8.00
